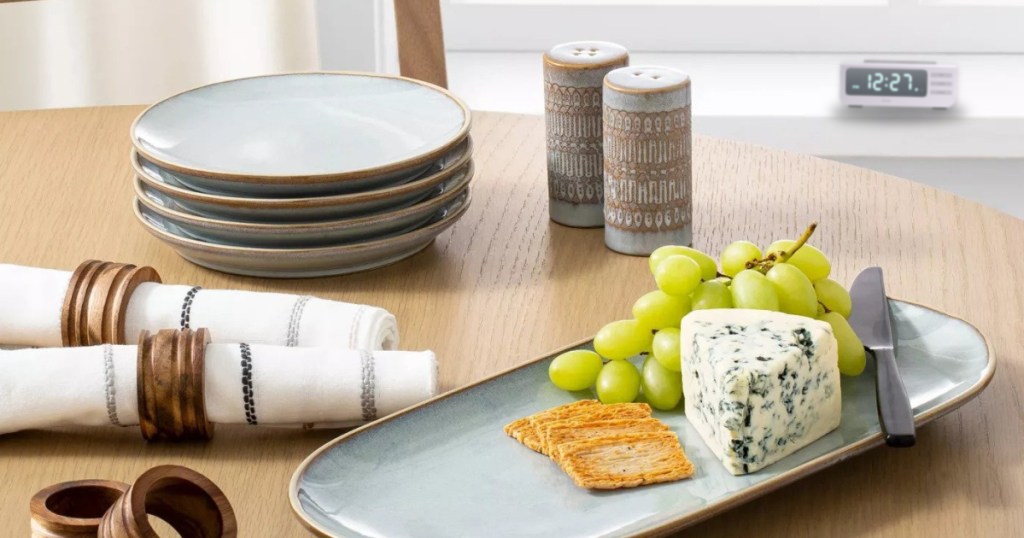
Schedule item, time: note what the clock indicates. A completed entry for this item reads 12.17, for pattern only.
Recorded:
12.27
